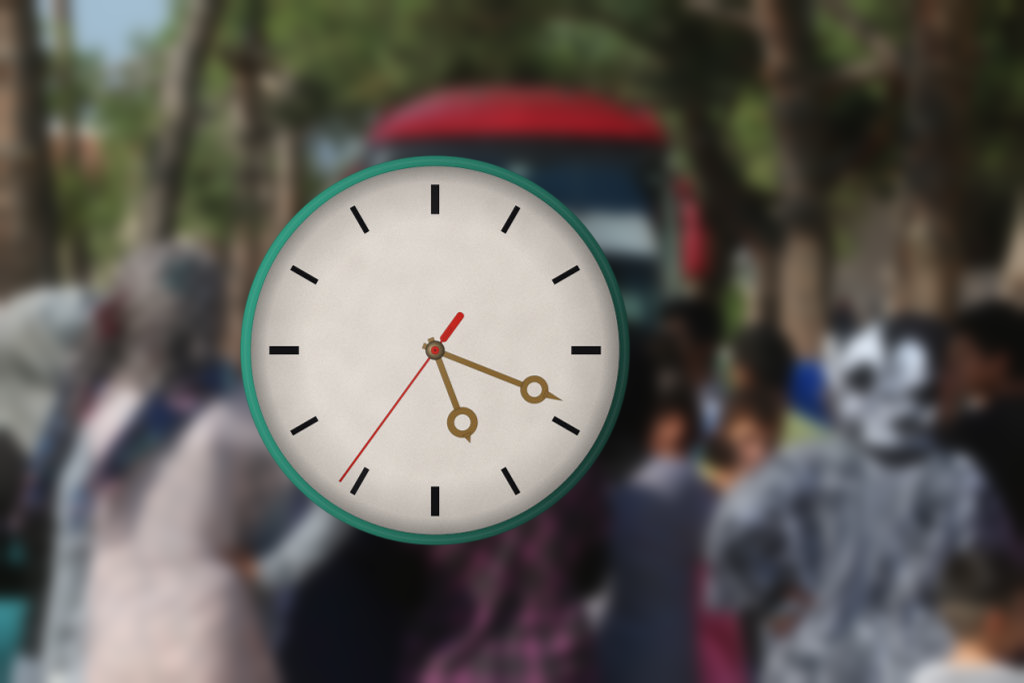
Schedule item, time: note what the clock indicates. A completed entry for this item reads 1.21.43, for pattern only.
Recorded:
5.18.36
